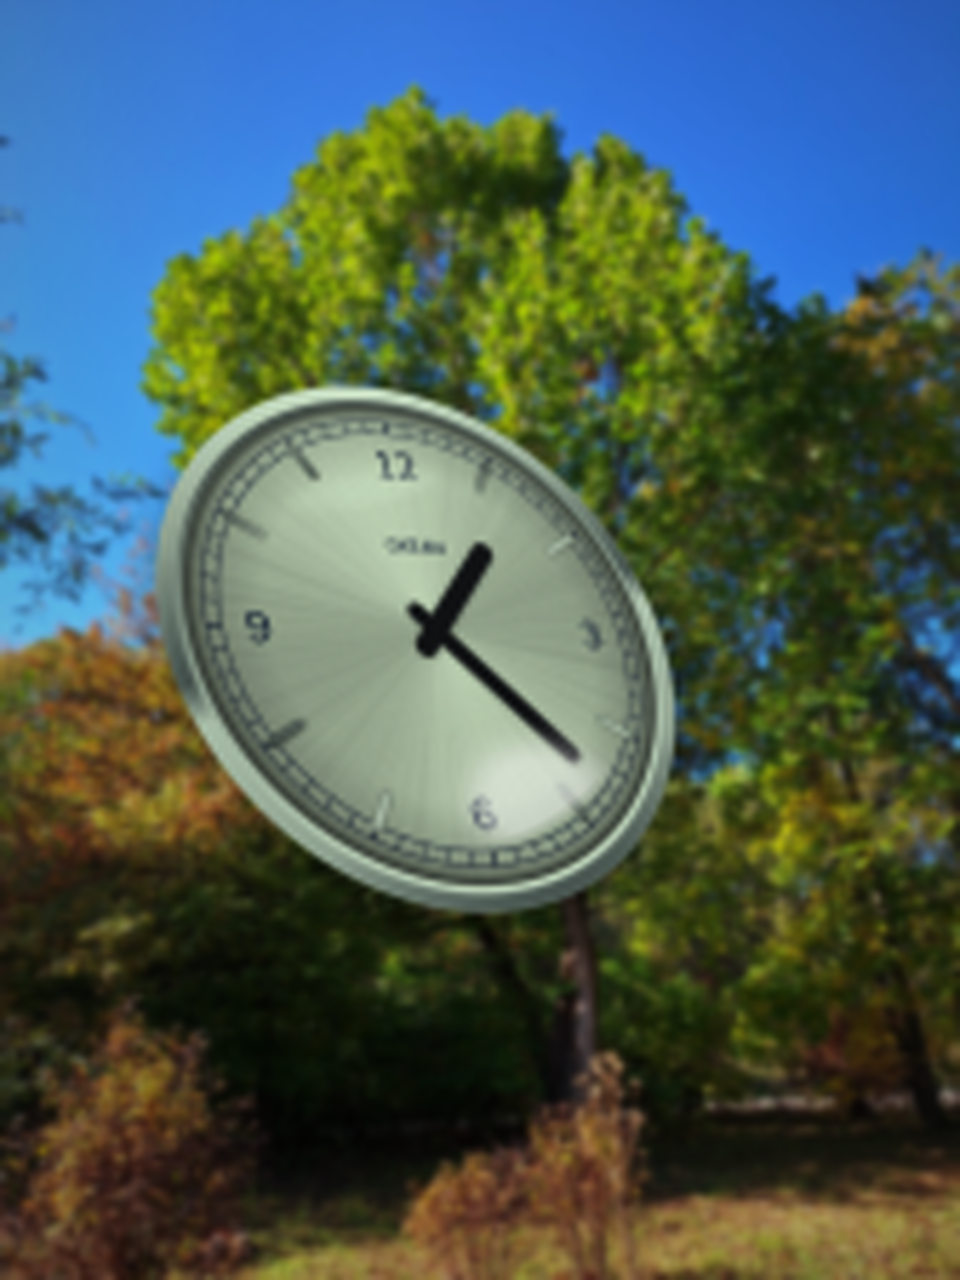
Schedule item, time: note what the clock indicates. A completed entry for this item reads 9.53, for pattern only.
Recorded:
1.23
